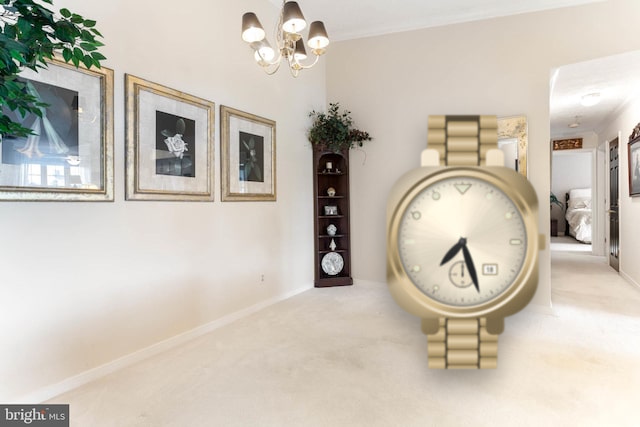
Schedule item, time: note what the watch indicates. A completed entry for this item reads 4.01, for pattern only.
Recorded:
7.27
